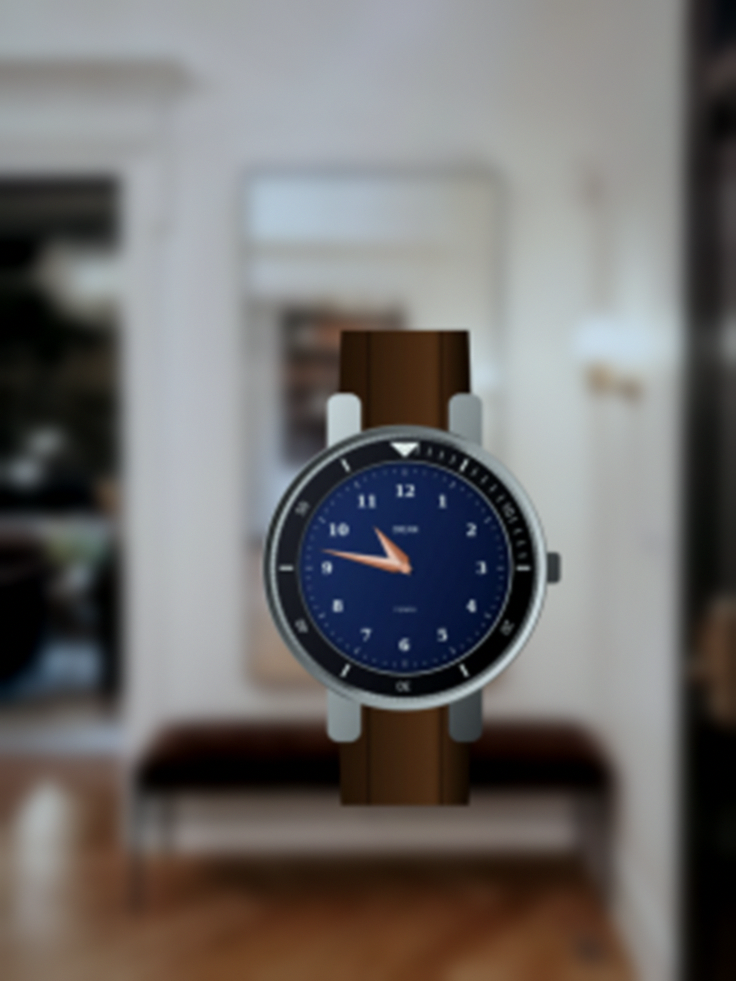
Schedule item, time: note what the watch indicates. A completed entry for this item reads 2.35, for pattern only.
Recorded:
10.47
